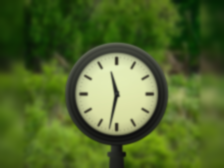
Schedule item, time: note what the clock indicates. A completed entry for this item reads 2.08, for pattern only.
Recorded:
11.32
